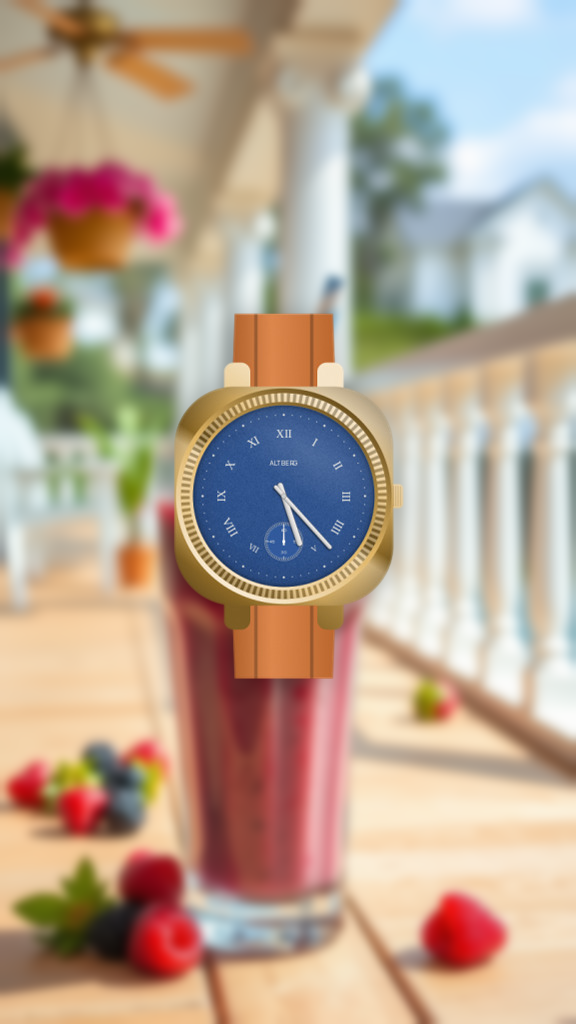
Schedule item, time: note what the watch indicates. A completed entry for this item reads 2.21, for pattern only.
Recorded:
5.23
